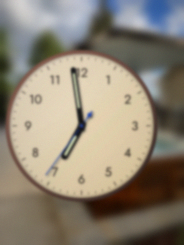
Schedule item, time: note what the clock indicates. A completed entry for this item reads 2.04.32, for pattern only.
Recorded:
6.58.36
